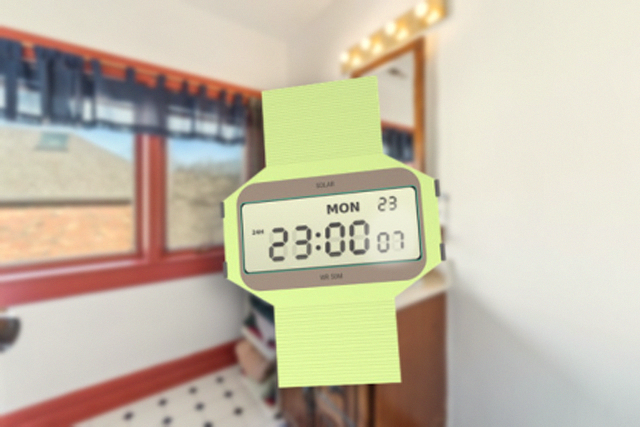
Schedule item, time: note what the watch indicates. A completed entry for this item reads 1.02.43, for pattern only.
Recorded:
23.00.07
